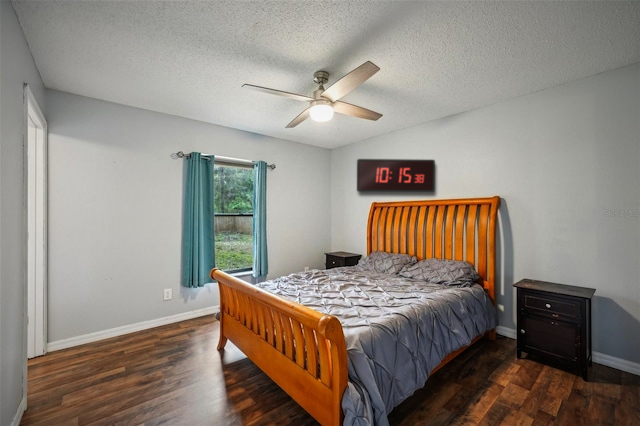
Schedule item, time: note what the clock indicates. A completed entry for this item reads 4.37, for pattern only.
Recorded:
10.15
